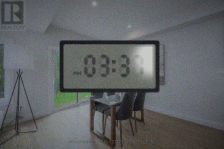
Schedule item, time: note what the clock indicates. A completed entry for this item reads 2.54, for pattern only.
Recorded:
3.37
